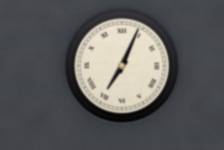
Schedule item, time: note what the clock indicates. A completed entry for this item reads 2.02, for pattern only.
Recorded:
7.04
